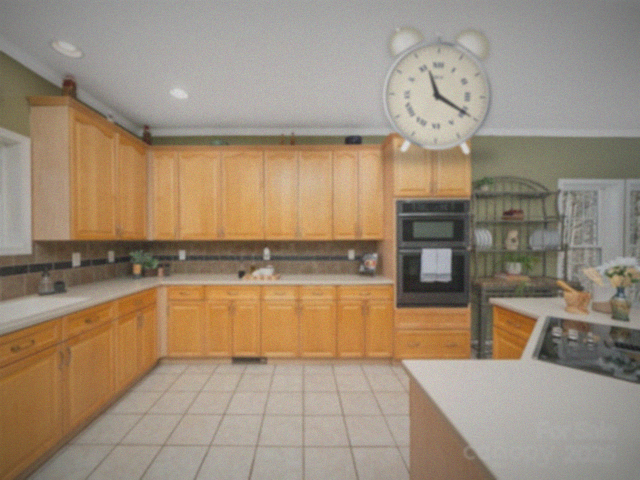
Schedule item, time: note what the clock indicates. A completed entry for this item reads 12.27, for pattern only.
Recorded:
11.20
